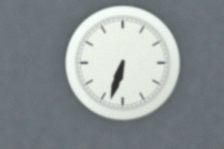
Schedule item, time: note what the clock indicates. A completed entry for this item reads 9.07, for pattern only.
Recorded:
6.33
